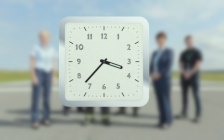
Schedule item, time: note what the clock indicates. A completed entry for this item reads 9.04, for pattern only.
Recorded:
3.37
